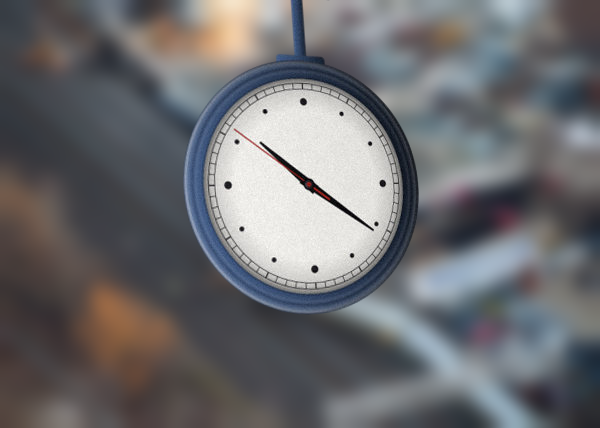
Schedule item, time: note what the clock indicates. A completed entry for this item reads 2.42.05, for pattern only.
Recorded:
10.20.51
